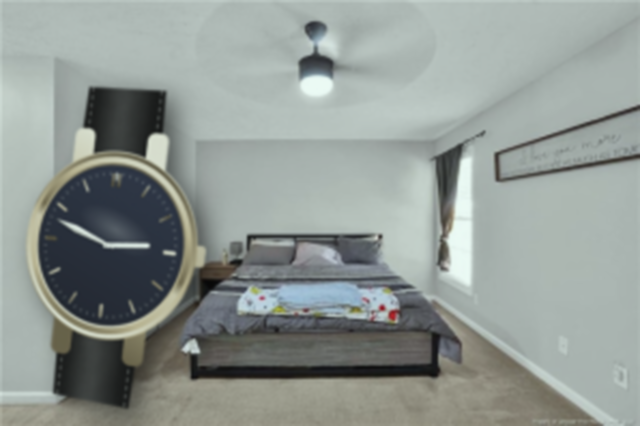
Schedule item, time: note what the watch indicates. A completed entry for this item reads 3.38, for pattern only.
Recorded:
2.48
